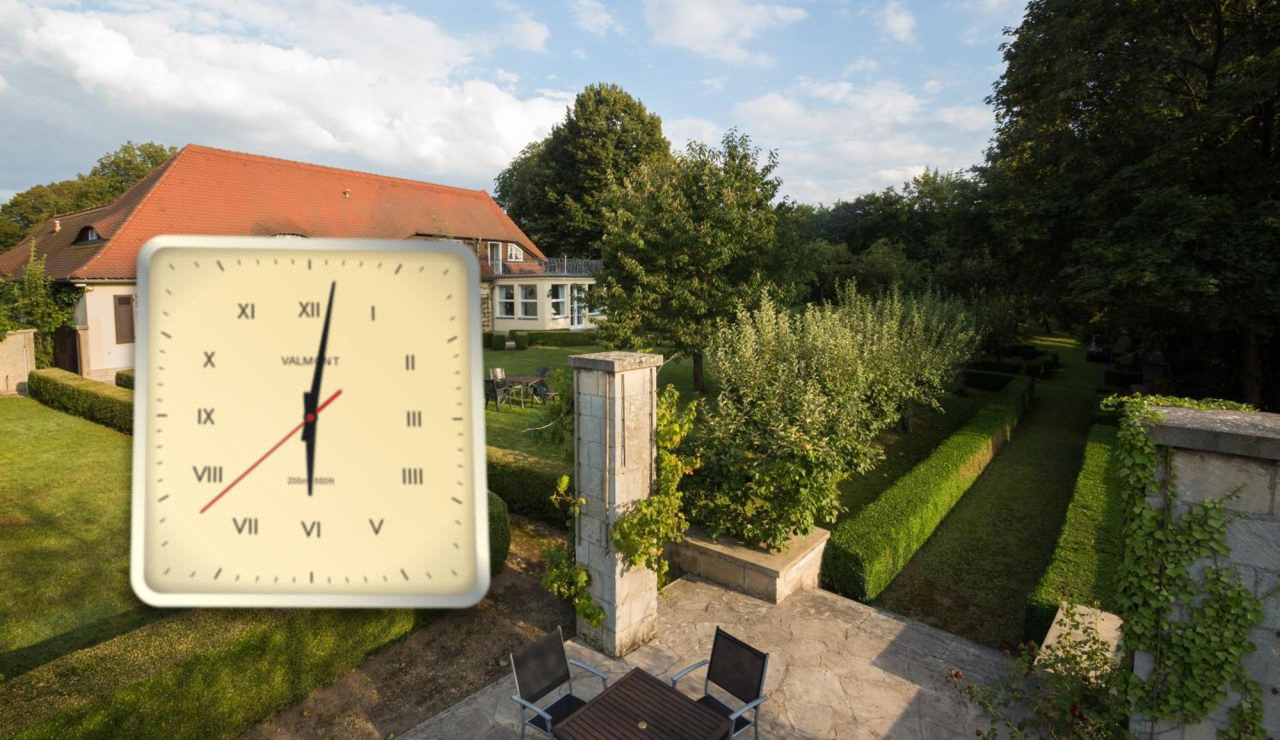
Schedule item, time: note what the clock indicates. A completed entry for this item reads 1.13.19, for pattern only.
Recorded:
6.01.38
